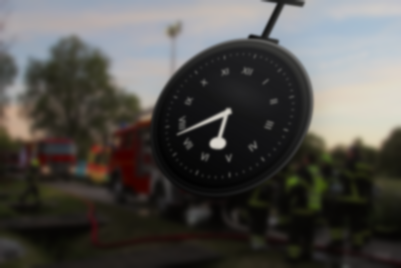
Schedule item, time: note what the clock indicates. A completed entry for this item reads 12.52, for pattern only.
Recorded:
5.38
